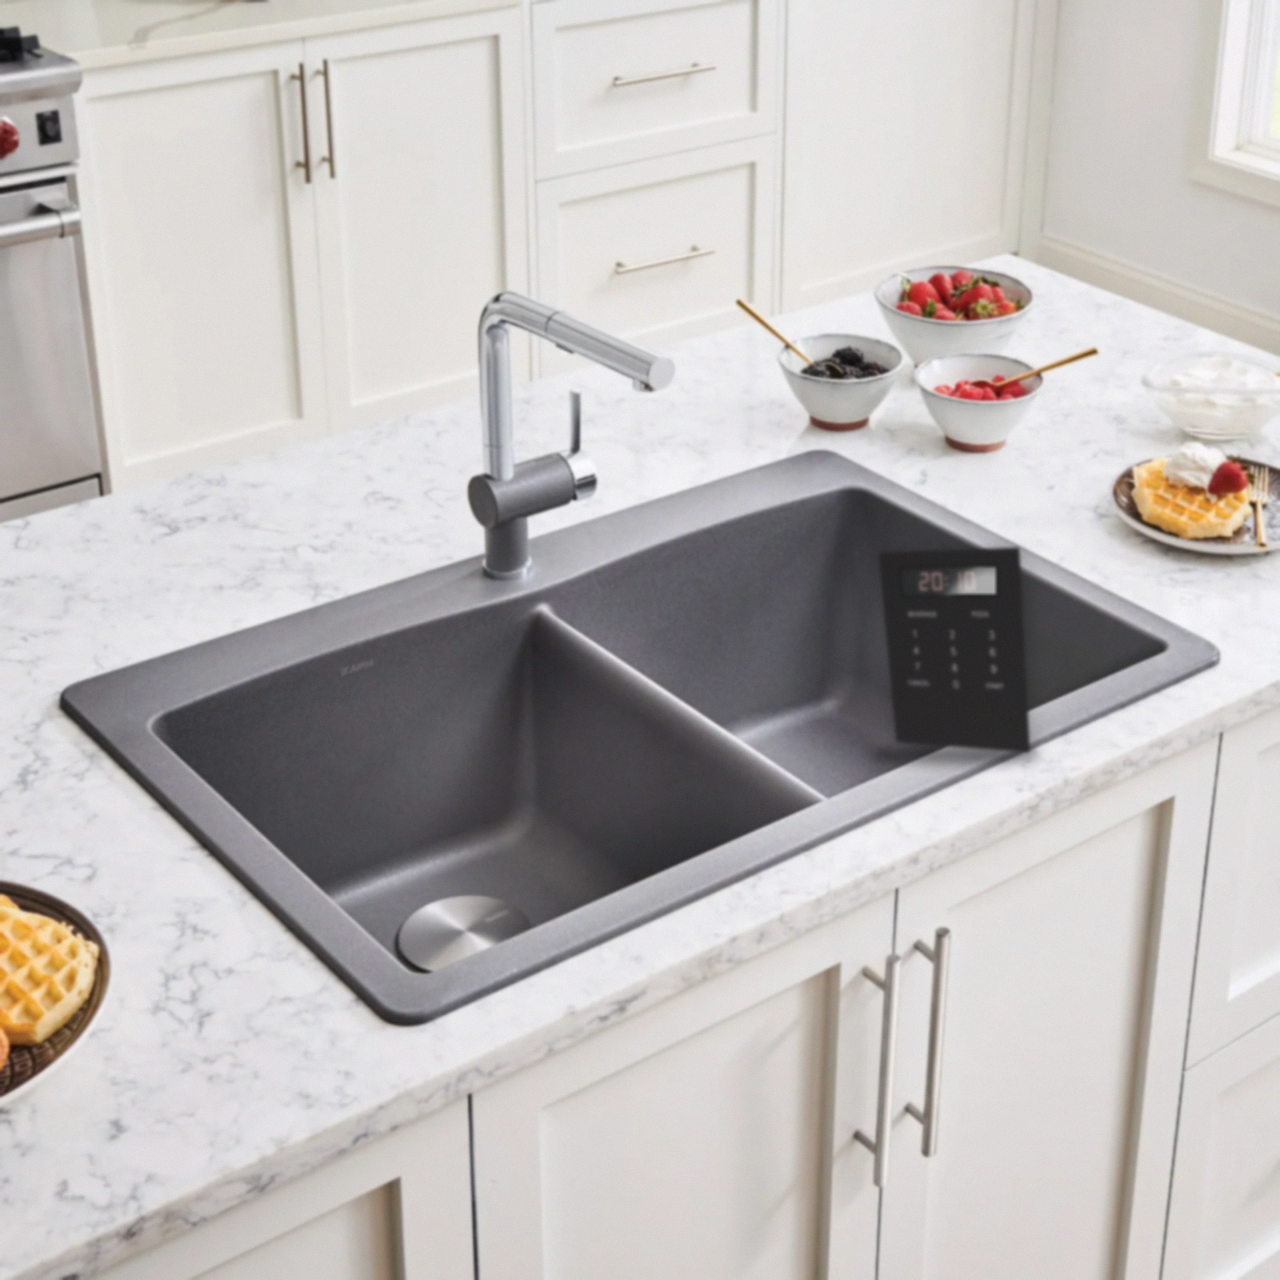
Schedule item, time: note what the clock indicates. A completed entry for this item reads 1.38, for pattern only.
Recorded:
20.10
